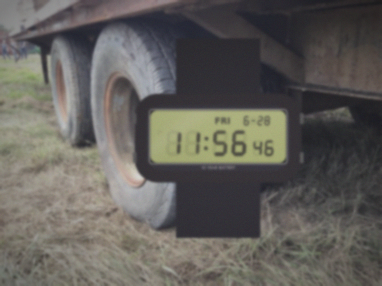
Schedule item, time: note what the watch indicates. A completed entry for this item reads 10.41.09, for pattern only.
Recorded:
11.56.46
